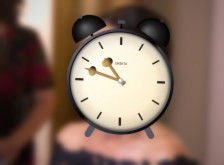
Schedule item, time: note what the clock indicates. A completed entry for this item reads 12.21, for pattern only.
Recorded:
10.48
